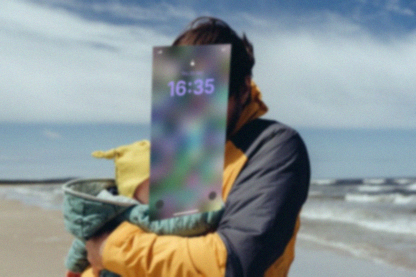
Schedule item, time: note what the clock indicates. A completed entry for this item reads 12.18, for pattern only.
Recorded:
16.35
